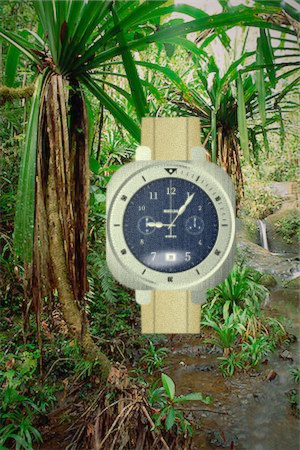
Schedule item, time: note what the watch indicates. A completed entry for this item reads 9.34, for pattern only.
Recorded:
9.06
